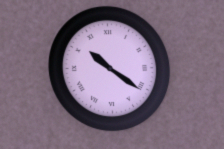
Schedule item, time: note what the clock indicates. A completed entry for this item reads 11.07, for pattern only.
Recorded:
10.21
